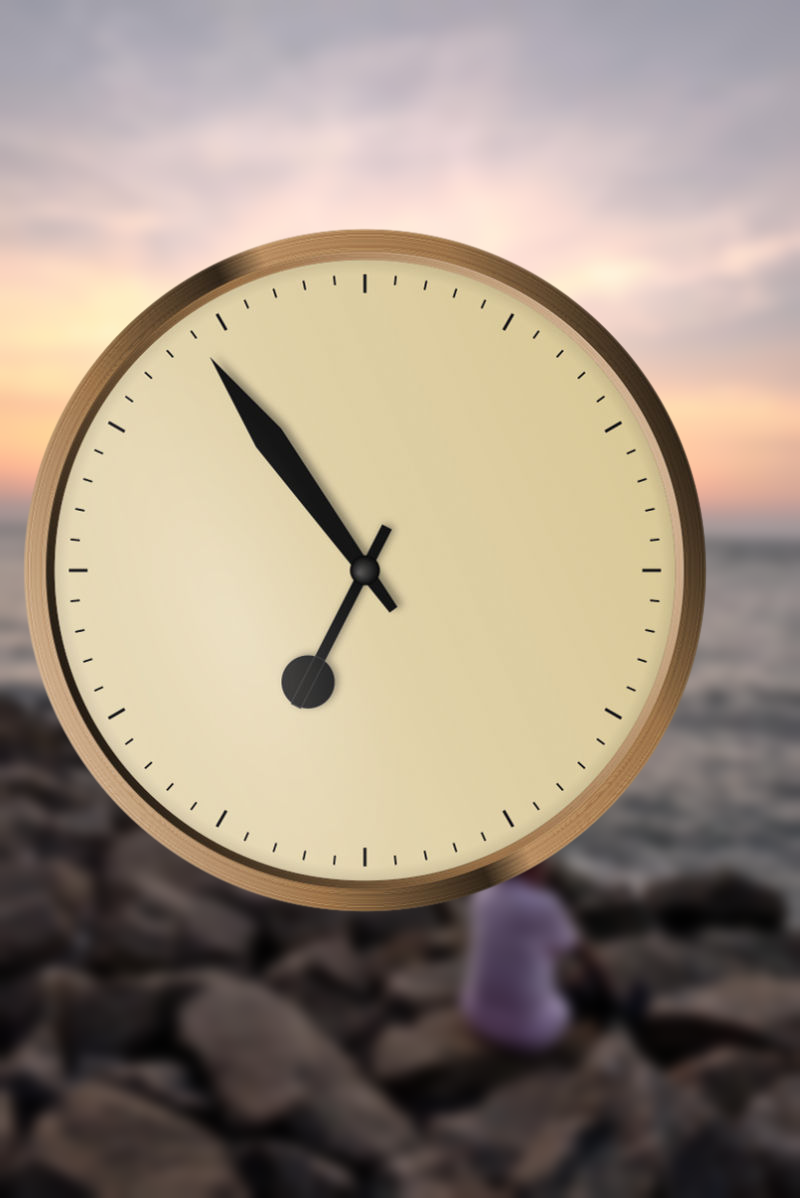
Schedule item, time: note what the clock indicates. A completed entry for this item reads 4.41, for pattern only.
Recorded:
6.54
